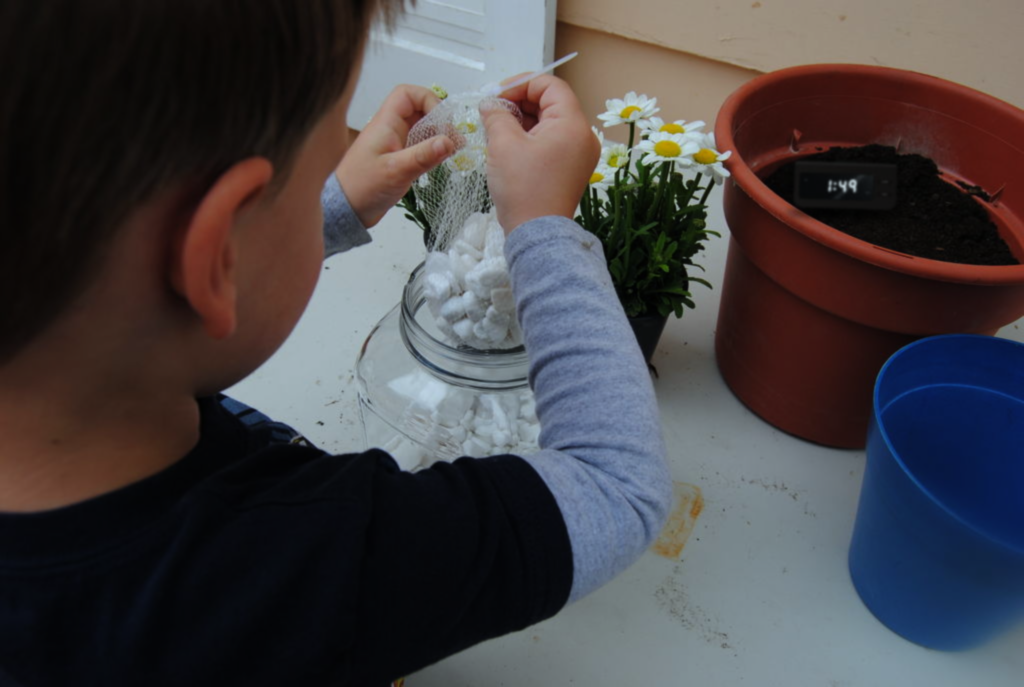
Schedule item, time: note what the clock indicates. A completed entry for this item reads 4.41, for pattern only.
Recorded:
1.49
